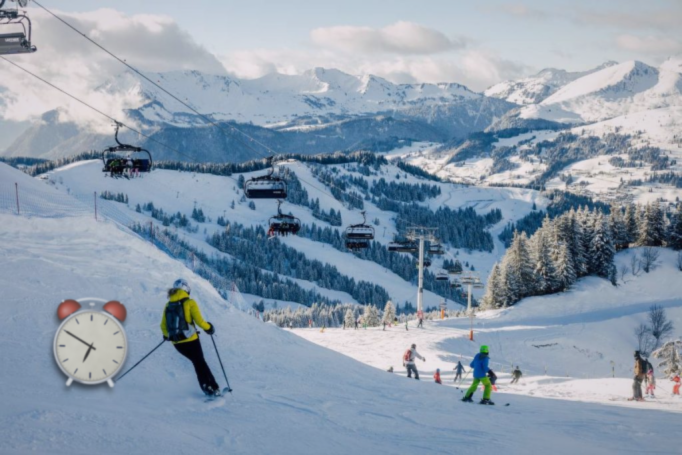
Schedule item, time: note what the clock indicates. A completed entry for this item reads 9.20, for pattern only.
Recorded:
6.50
